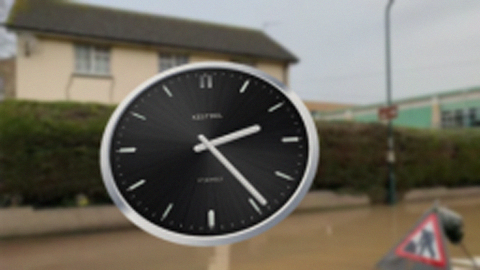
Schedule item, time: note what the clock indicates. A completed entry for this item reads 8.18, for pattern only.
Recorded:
2.24
